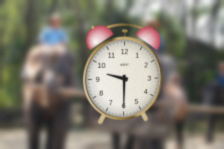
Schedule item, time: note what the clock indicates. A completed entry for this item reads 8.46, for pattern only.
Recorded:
9.30
